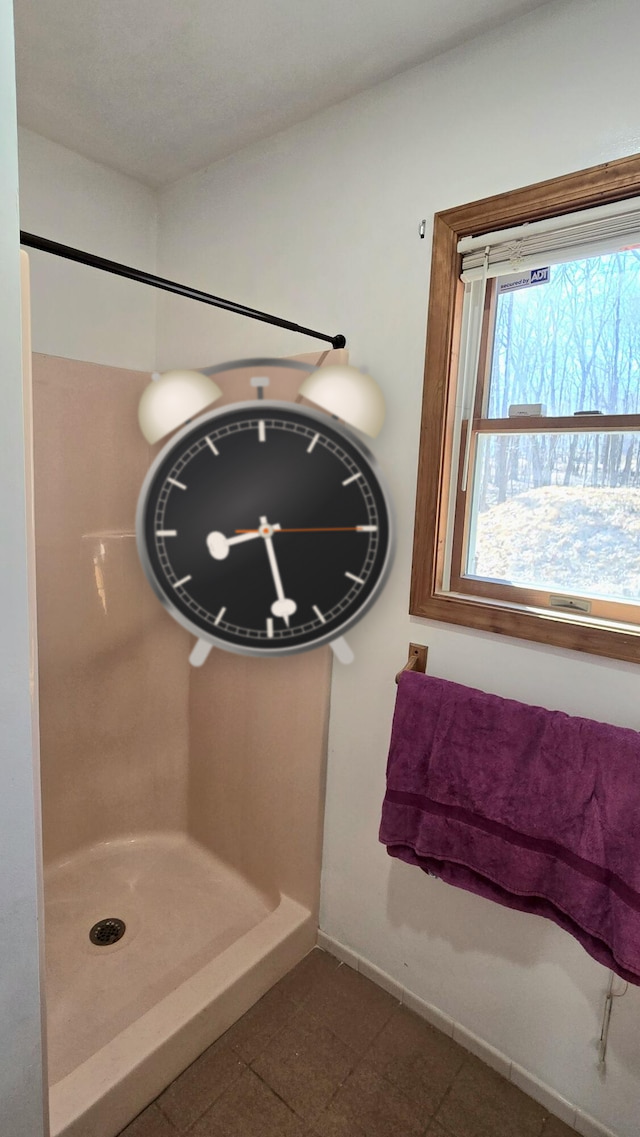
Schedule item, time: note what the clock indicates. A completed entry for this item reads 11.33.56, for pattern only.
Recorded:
8.28.15
